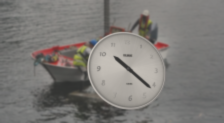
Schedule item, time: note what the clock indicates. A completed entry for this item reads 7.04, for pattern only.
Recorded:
10.22
